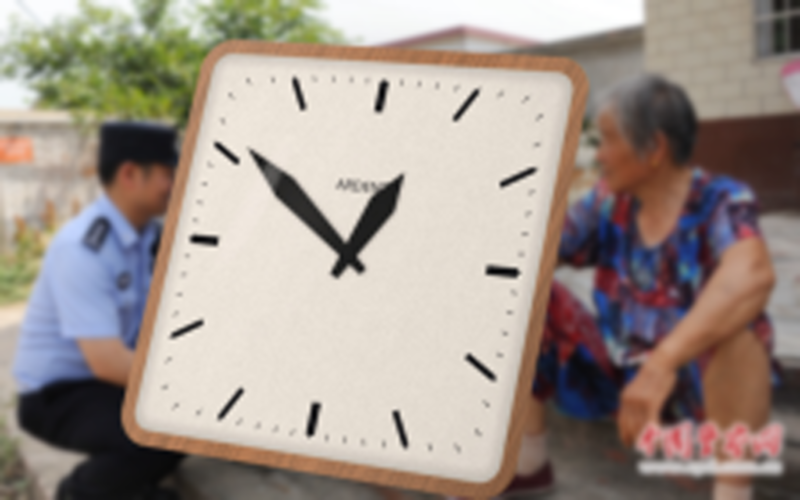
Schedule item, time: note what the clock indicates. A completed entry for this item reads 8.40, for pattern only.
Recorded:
12.51
